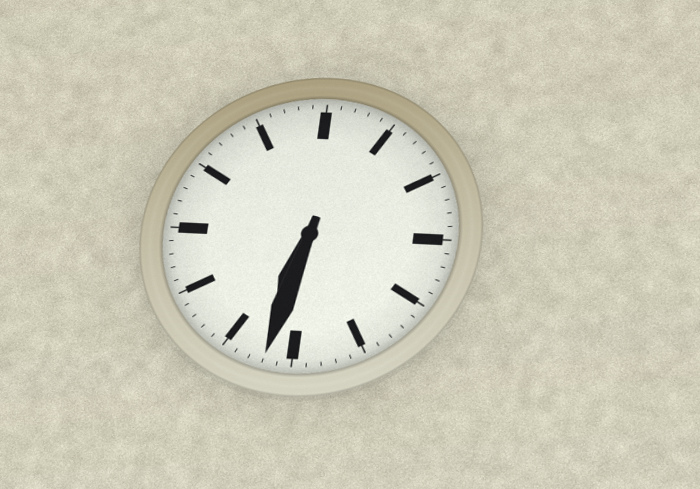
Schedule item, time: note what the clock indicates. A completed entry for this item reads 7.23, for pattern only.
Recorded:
6.32
